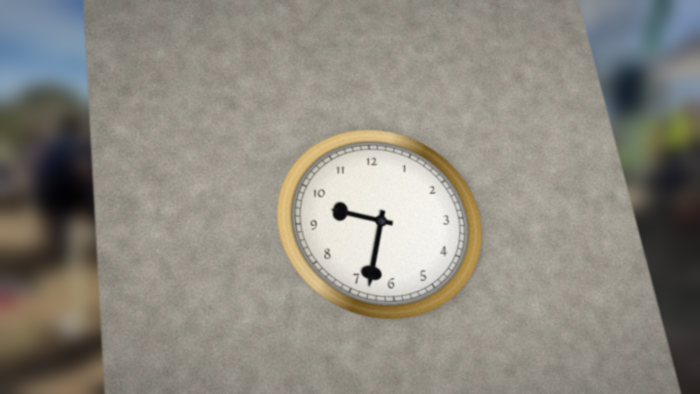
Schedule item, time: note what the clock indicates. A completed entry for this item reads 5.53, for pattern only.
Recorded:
9.33
